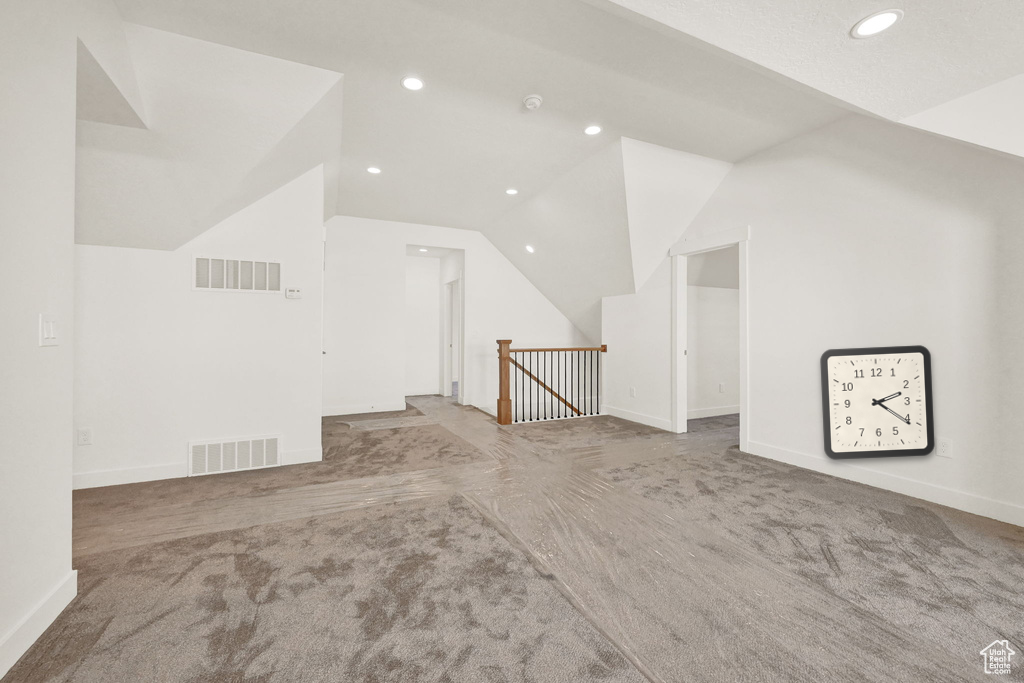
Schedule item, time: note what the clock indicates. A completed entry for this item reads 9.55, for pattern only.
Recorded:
2.21
